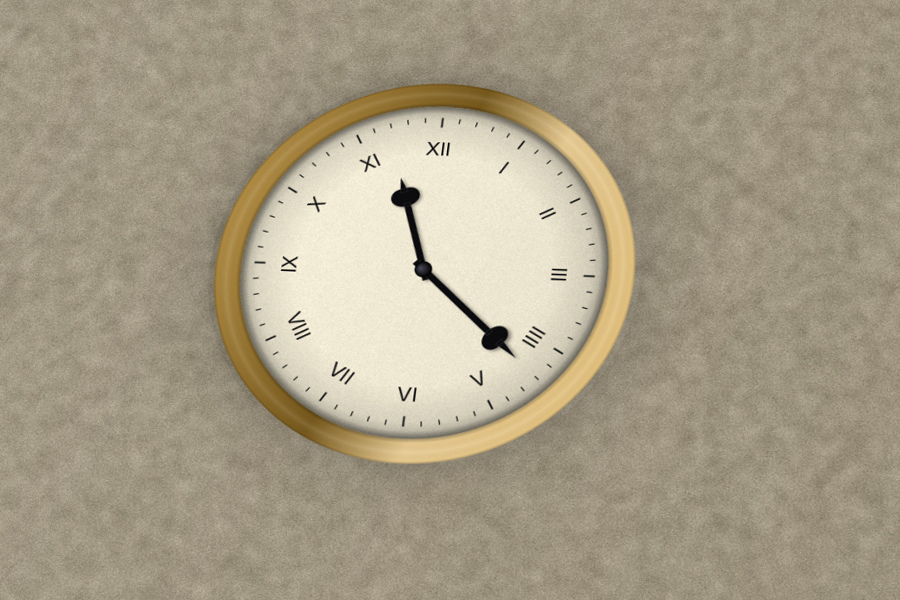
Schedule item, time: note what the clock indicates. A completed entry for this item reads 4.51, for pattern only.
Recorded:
11.22
